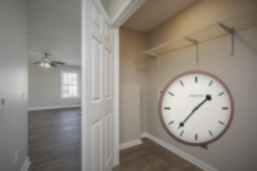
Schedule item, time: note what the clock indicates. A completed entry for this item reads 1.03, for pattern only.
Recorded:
1.37
